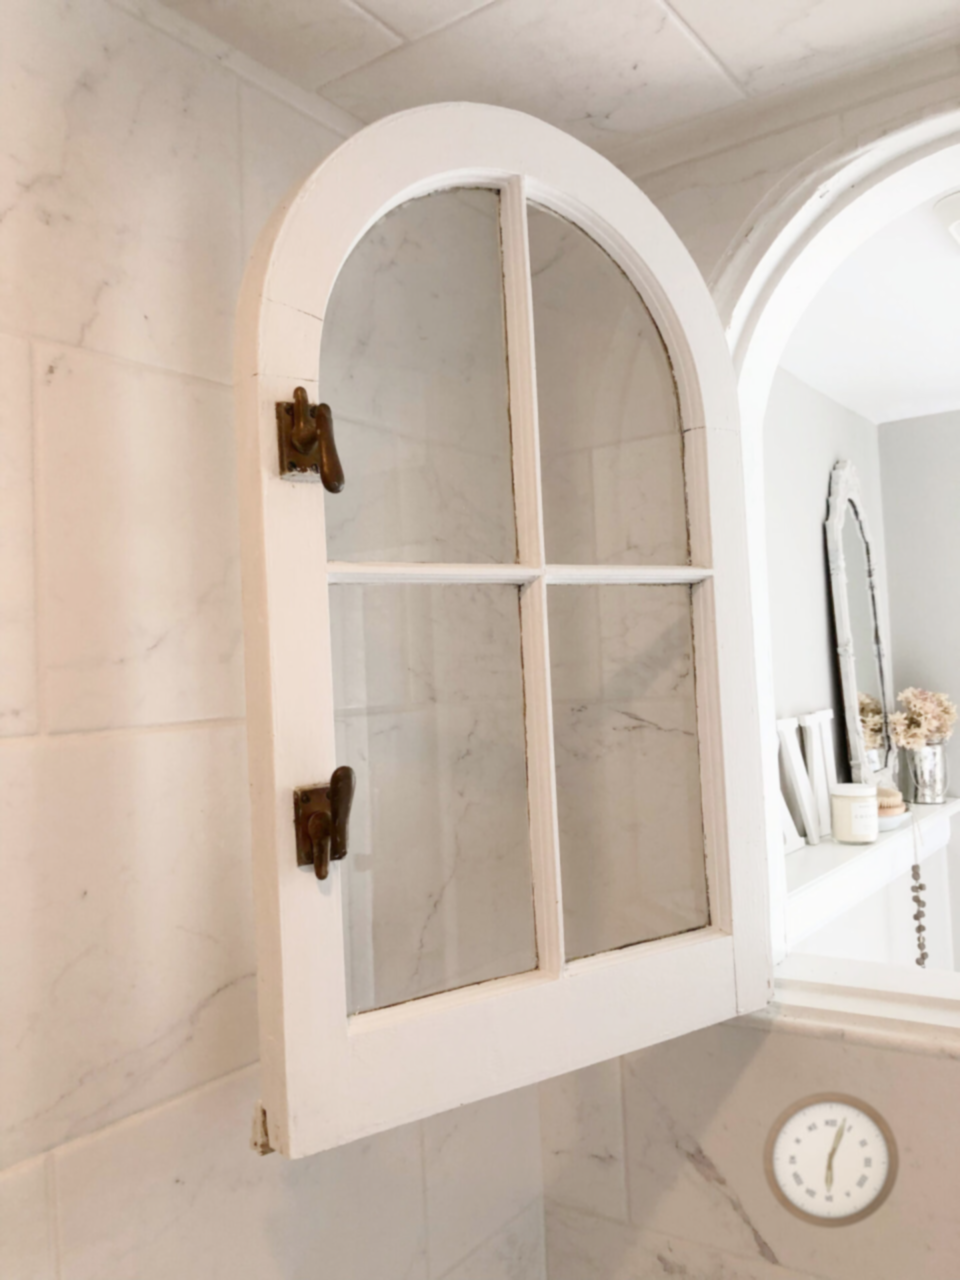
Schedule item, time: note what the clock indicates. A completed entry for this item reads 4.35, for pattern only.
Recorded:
6.03
